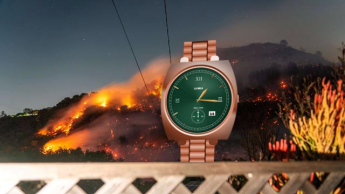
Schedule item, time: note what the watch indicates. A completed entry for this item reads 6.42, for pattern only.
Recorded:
1.16
